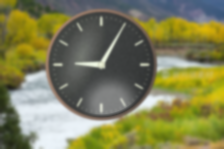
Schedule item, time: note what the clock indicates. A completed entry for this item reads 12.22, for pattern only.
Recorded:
9.05
